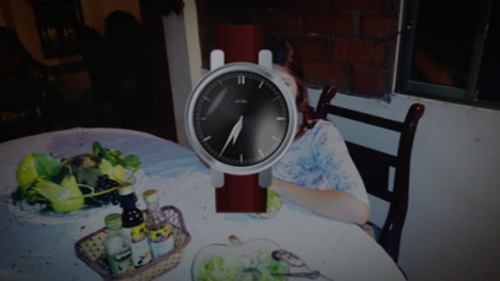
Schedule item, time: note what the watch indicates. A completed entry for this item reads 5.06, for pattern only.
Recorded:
6.35
